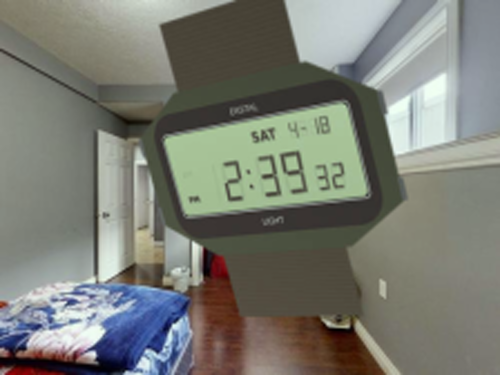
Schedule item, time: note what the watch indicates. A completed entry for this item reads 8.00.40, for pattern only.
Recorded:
2.39.32
